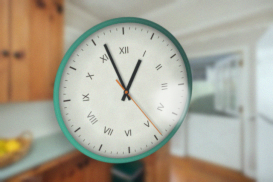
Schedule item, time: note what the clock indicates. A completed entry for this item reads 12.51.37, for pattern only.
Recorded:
12.56.24
